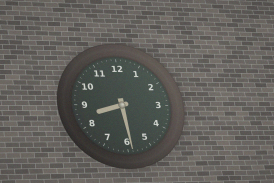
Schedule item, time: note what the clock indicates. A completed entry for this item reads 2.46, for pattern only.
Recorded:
8.29
